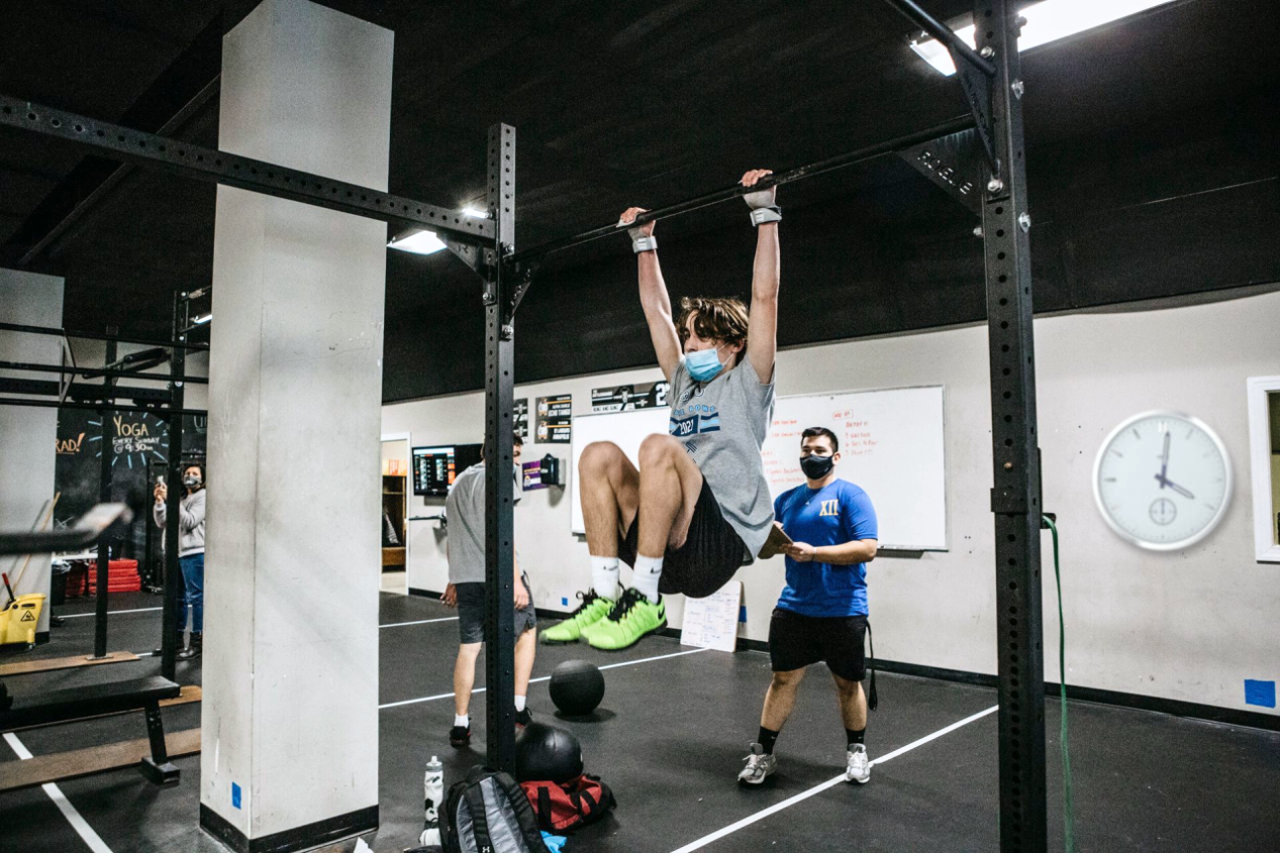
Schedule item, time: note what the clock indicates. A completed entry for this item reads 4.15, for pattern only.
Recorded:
4.01
